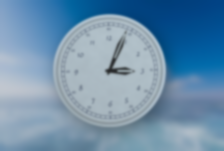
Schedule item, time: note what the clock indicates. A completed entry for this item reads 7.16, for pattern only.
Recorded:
3.04
